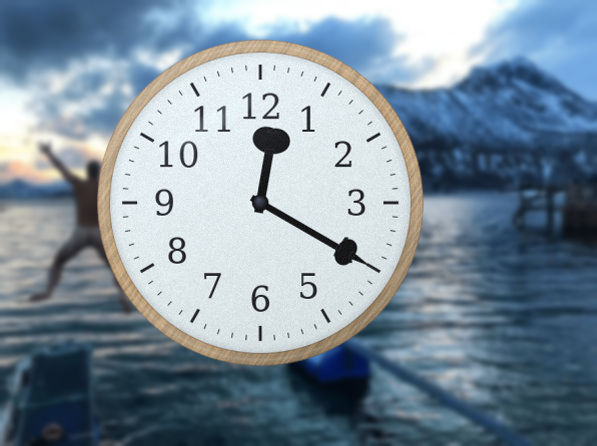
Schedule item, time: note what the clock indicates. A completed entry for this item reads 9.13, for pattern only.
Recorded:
12.20
